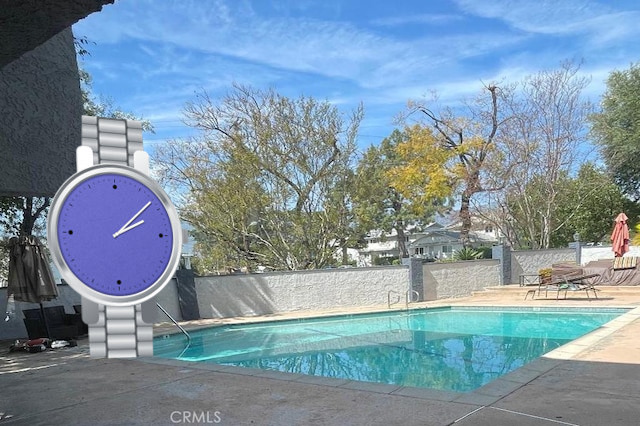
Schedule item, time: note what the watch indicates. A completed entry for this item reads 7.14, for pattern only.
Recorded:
2.08
